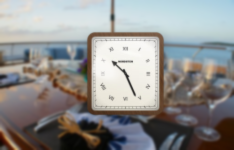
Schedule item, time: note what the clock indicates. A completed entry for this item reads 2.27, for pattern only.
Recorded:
10.26
